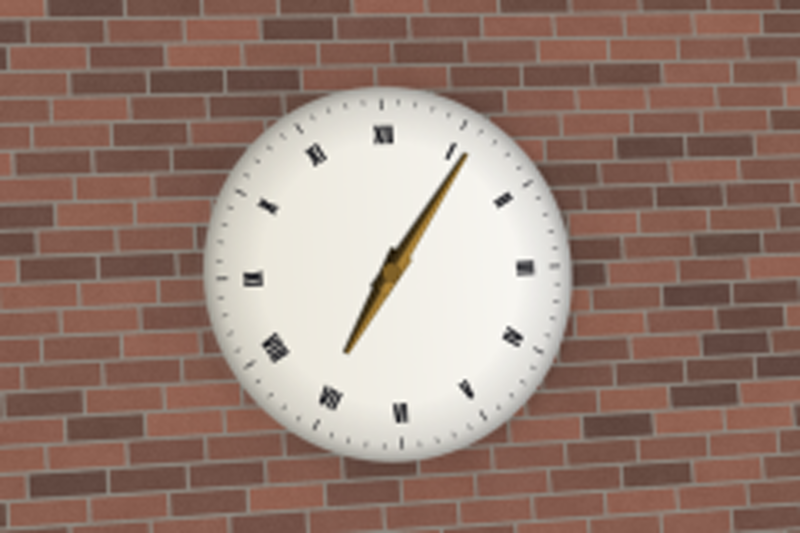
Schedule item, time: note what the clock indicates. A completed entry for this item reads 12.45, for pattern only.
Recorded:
7.06
